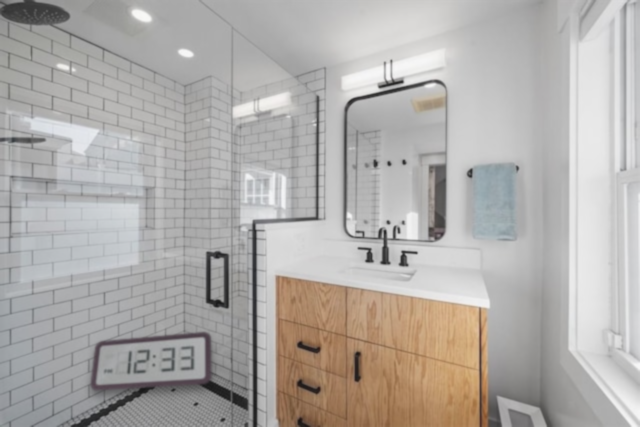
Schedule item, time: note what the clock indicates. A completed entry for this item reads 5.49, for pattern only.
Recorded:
12.33
